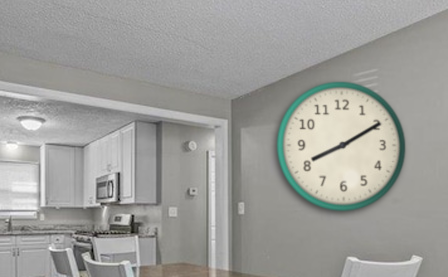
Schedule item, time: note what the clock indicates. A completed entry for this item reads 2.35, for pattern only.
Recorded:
8.10
